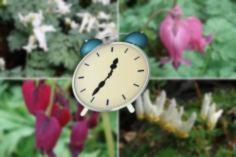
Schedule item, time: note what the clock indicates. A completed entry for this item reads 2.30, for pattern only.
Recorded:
12.36
